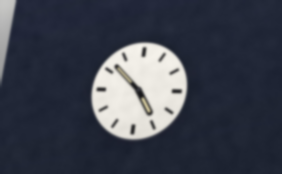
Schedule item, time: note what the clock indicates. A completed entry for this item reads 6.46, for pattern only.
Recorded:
4.52
